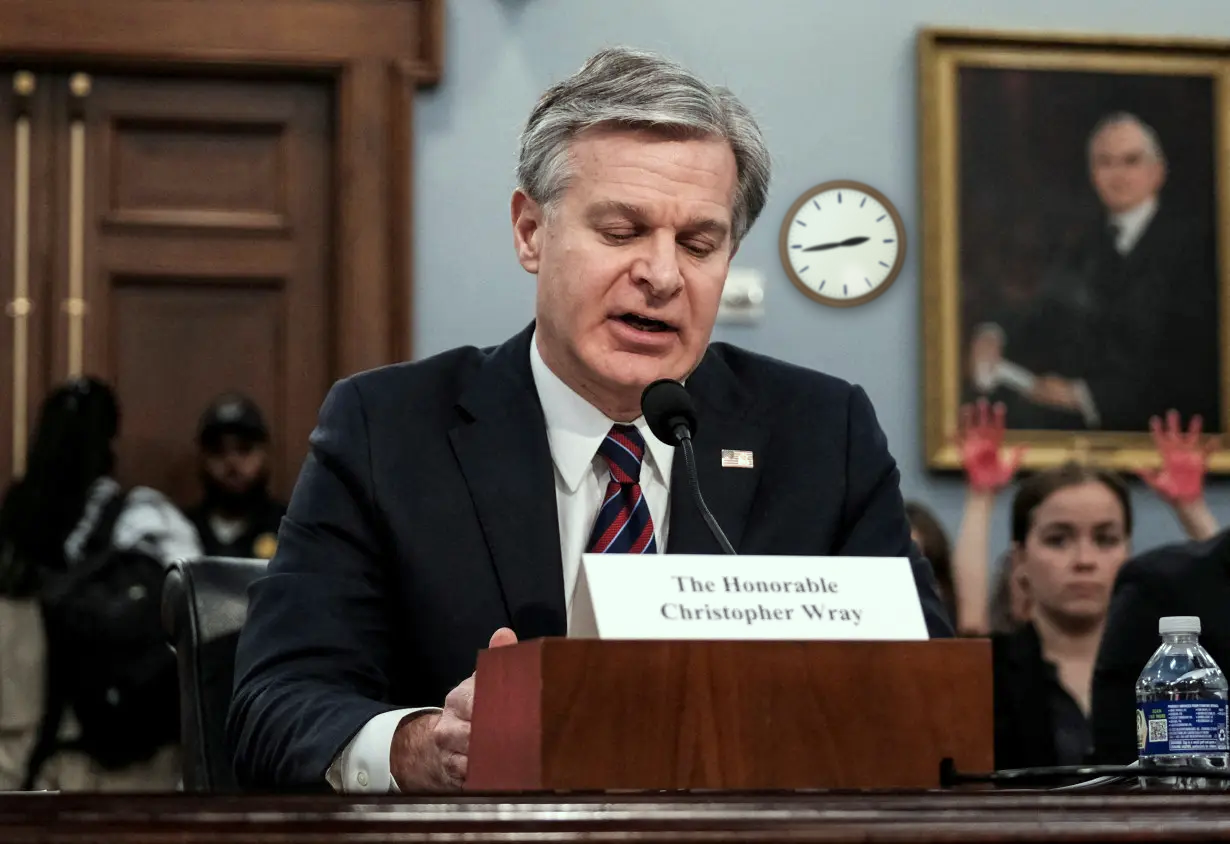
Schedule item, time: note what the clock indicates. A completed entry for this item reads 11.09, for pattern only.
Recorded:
2.44
